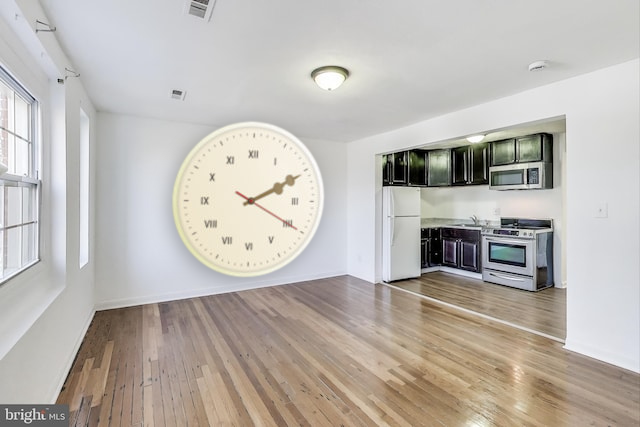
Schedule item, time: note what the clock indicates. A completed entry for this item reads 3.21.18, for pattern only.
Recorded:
2.10.20
